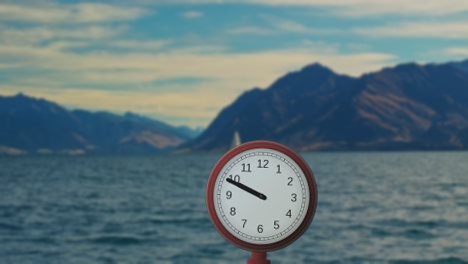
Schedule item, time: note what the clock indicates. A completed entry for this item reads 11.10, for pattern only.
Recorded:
9.49
